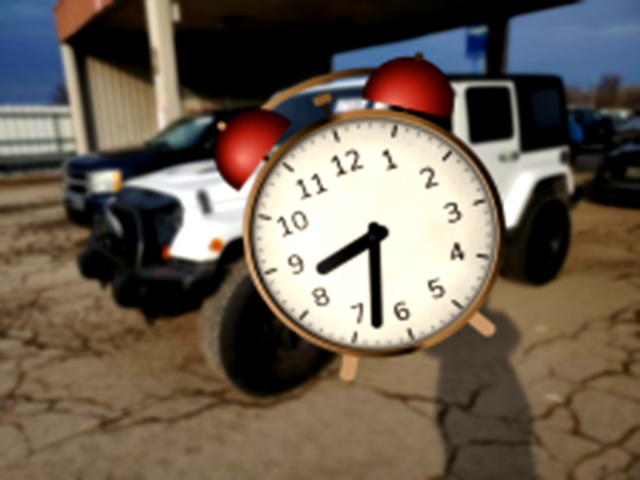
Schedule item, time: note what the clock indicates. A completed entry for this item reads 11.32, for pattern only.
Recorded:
8.33
